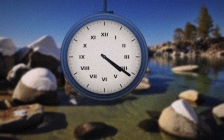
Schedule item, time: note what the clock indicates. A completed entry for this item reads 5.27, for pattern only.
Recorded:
4.21
